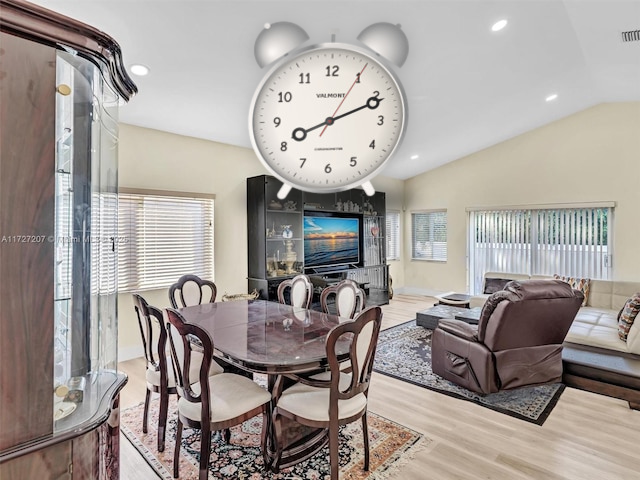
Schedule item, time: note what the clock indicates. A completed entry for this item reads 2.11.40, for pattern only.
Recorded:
8.11.05
